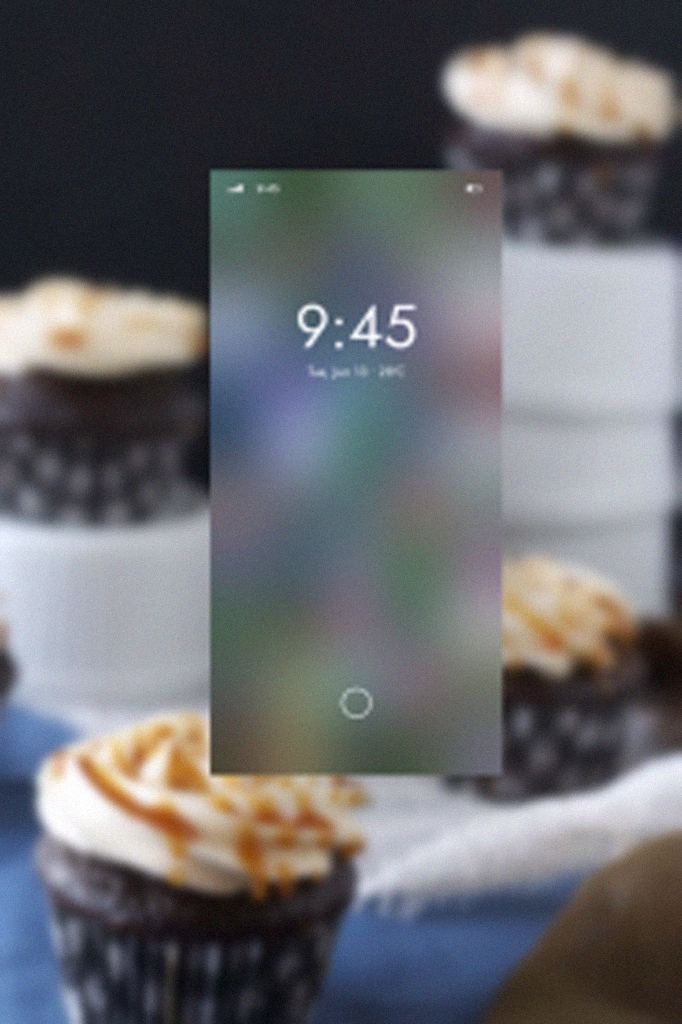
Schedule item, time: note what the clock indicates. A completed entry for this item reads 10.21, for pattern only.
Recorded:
9.45
